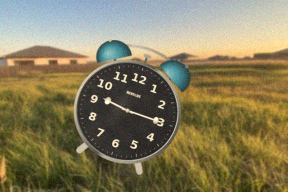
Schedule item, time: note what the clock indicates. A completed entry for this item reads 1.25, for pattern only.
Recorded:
9.15
